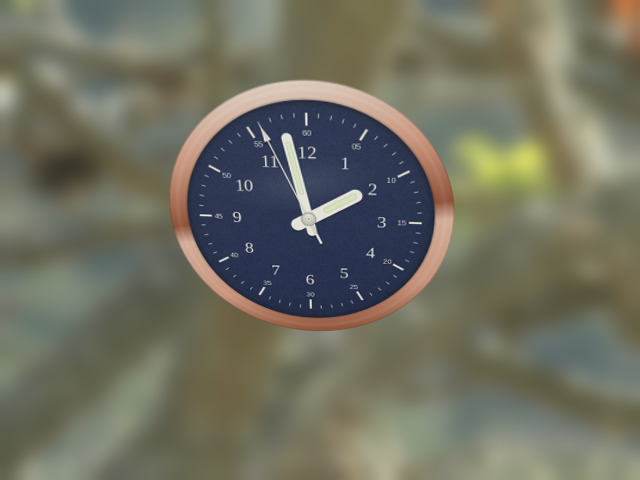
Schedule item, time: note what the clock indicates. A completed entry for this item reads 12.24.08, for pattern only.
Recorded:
1.57.56
